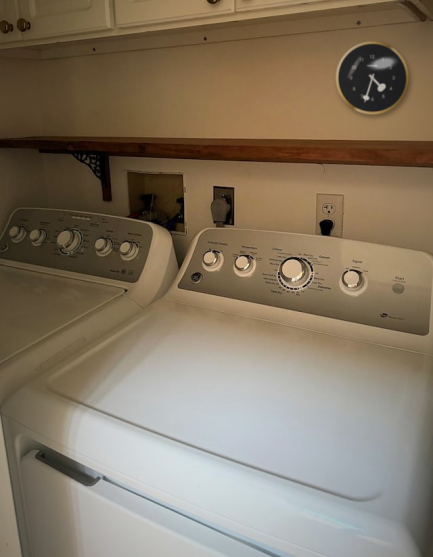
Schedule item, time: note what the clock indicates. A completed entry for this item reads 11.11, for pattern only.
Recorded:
4.33
